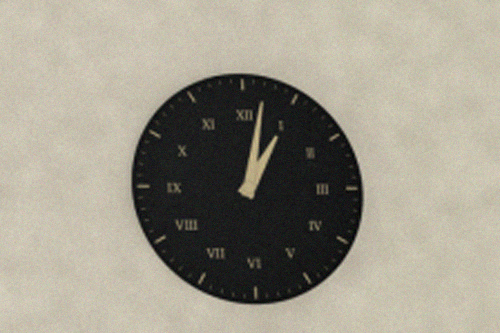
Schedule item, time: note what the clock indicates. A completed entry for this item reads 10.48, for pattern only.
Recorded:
1.02
